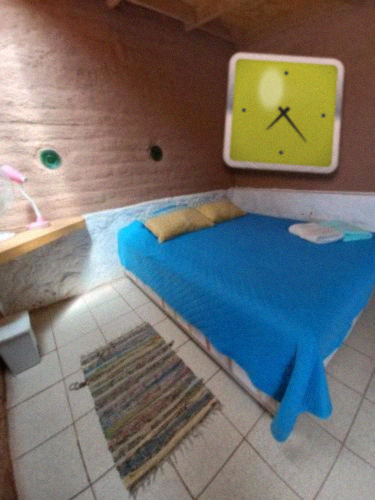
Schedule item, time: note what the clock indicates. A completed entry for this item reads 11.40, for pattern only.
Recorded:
7.23
